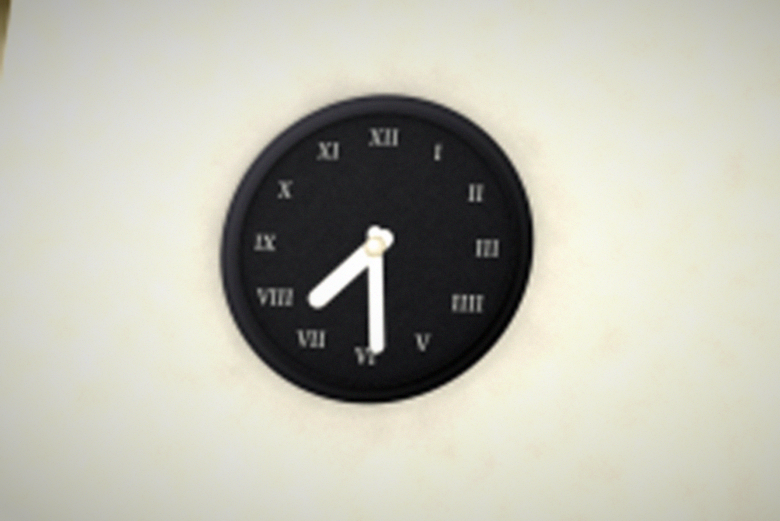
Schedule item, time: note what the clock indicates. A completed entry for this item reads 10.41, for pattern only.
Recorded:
7.29
